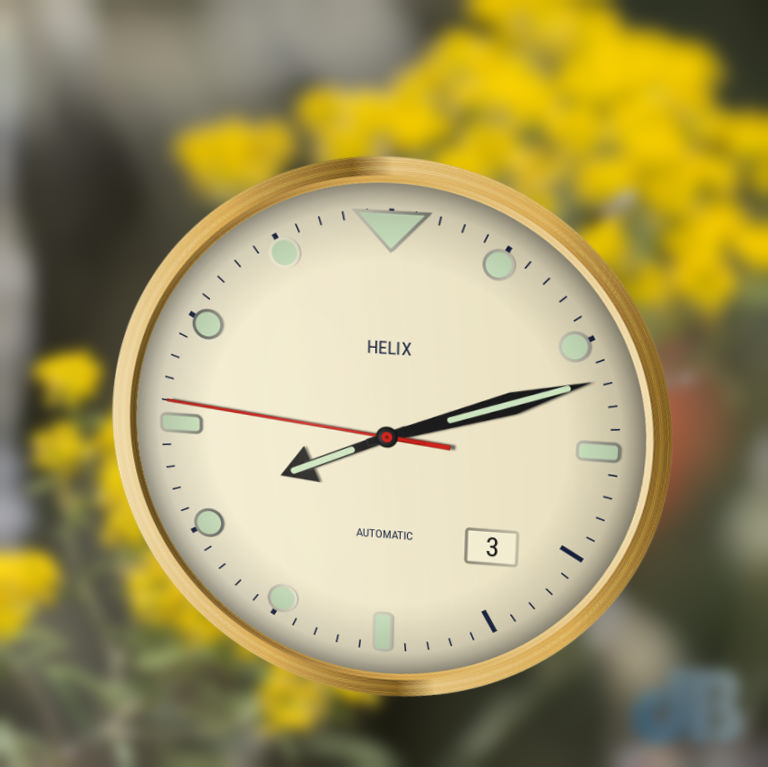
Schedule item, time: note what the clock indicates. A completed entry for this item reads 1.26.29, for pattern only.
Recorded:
8.11.46
